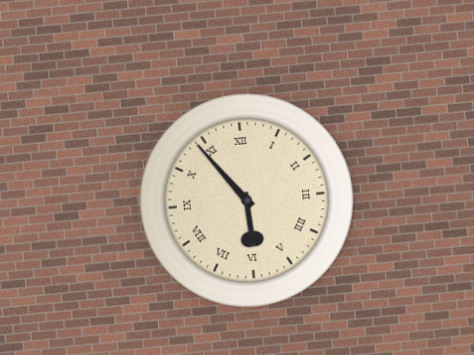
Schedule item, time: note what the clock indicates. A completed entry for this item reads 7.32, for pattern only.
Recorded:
5.54
